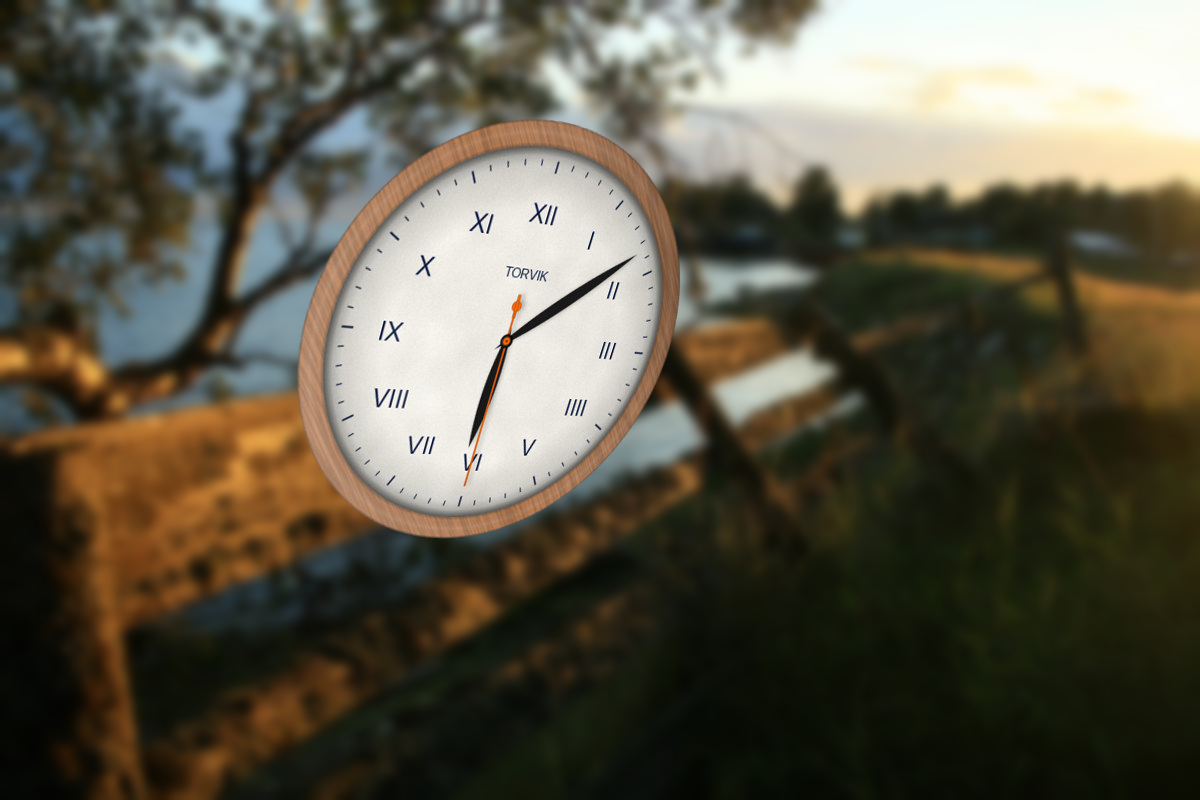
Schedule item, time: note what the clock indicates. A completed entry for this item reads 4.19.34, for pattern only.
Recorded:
6.08.30
